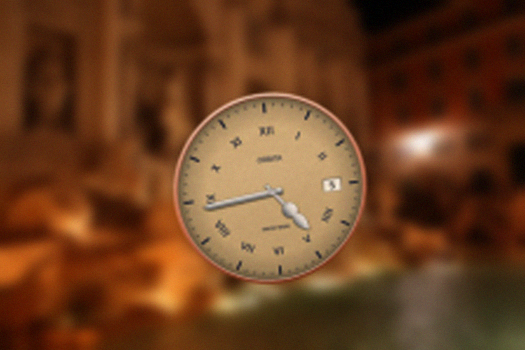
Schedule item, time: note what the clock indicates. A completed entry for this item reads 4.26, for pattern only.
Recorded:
4.44
